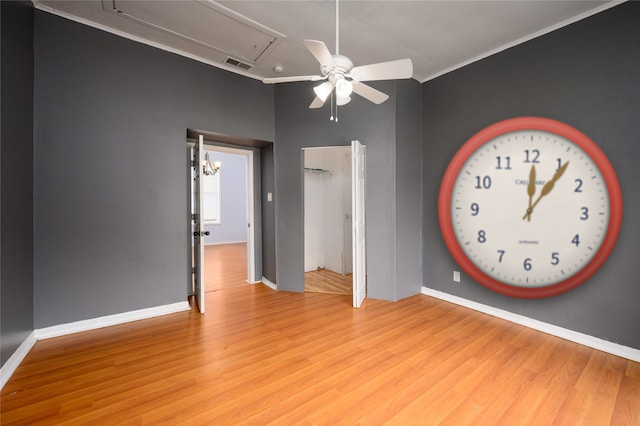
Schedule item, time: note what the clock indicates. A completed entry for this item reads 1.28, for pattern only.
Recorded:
12.06
